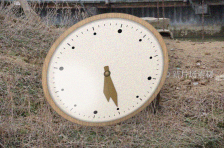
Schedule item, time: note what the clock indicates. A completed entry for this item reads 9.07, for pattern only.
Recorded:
5.25
